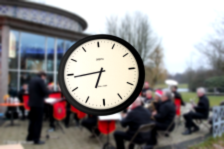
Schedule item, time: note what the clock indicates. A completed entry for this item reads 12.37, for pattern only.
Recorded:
6.44
